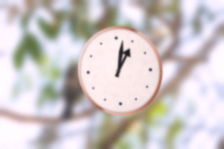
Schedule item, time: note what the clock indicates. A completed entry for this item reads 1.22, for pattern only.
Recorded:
1.02
